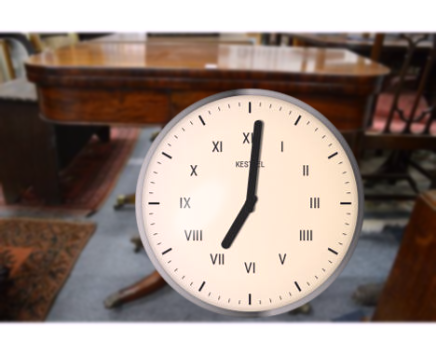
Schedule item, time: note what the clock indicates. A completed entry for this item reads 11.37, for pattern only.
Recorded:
7.01
